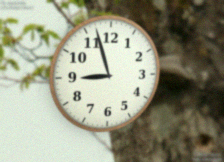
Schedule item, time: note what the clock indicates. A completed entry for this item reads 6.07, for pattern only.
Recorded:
8.57
